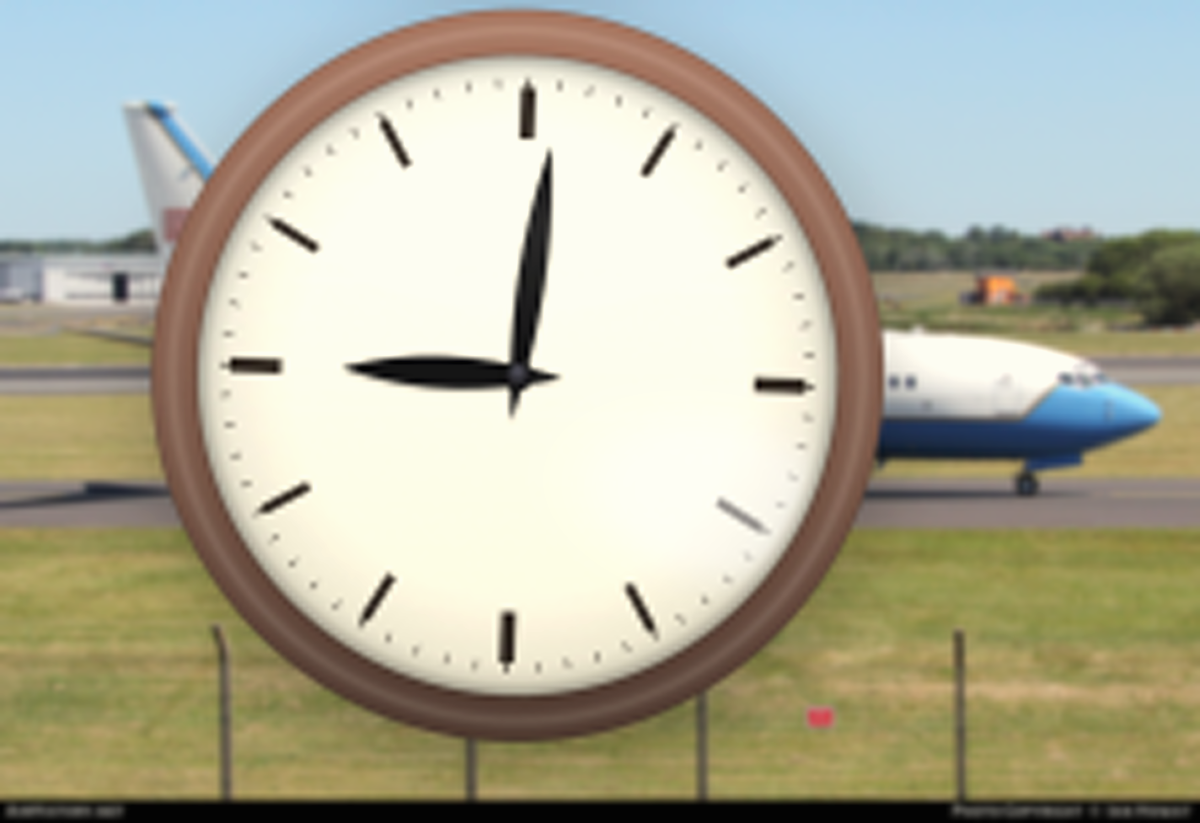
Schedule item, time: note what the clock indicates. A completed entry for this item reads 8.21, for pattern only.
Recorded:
9.01
